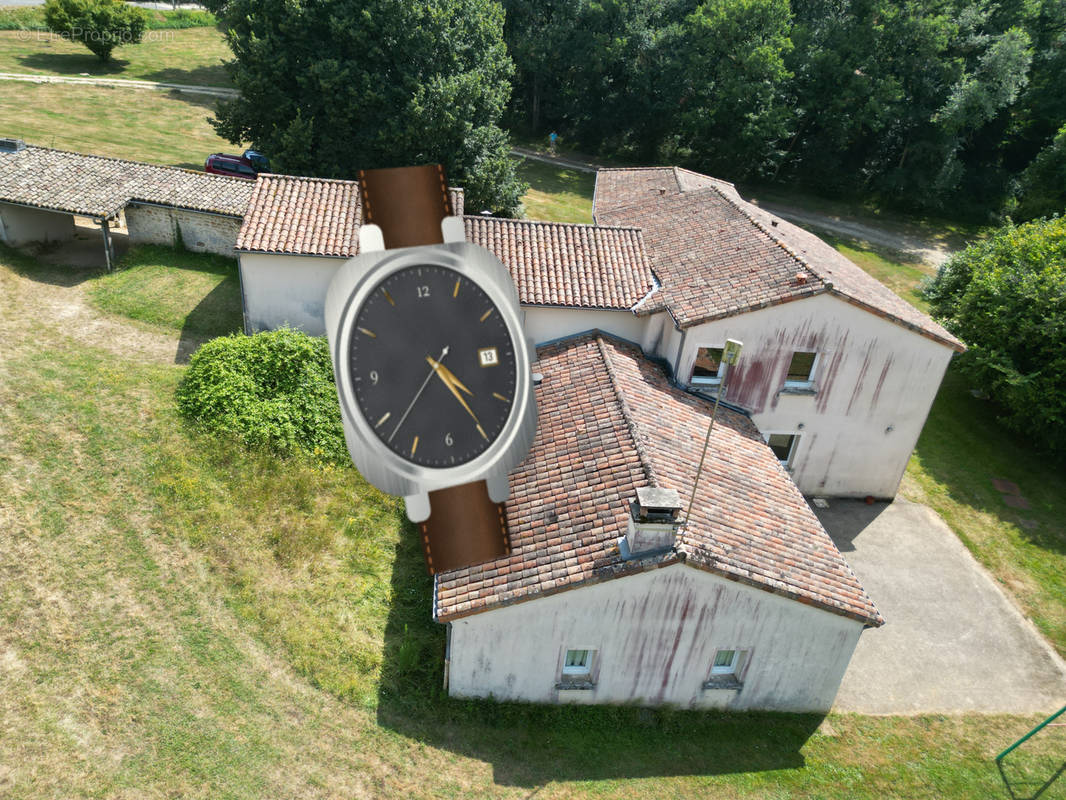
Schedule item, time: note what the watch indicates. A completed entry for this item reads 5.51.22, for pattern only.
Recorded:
4.24.38
